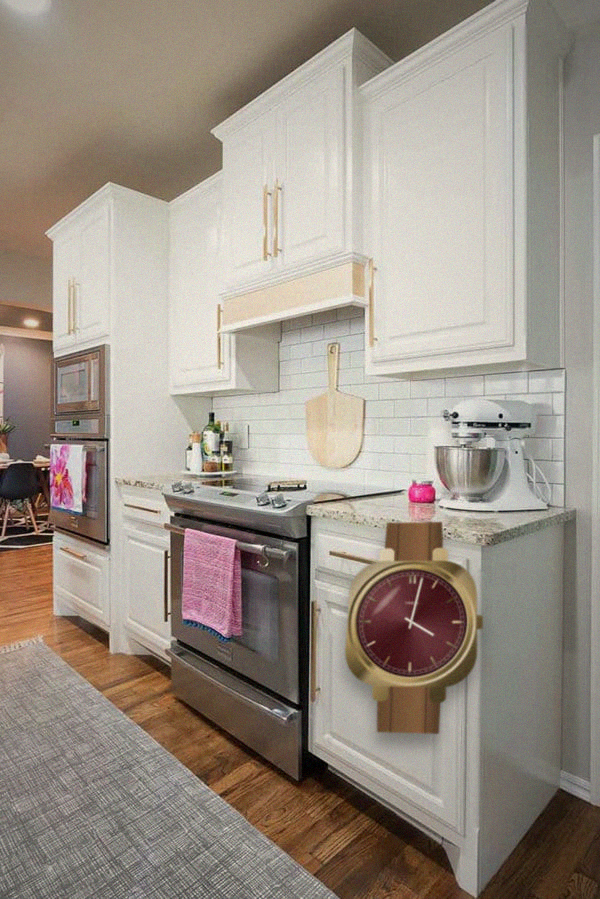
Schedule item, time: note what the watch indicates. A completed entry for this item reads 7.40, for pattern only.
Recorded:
4.02
